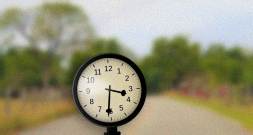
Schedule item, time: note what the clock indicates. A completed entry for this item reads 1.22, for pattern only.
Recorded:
3.31
